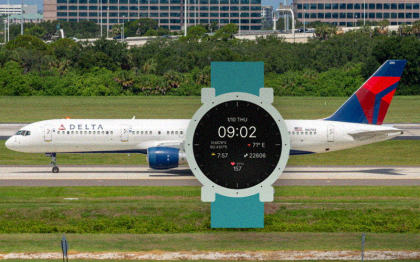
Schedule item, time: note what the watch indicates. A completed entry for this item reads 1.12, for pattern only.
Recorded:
9.02
